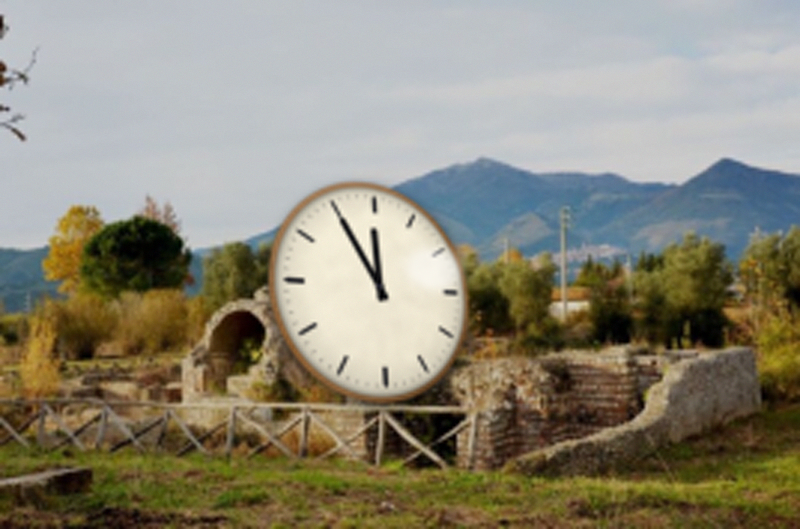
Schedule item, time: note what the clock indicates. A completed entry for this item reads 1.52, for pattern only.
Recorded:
11.55
